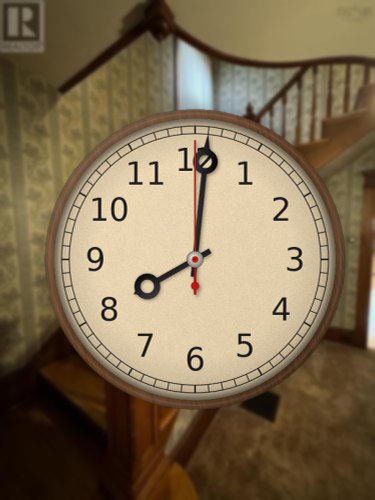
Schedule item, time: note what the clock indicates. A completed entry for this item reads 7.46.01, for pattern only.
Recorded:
8.01.00
